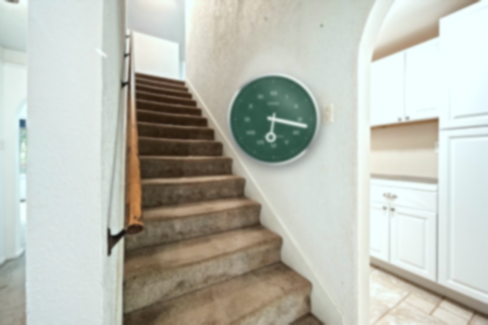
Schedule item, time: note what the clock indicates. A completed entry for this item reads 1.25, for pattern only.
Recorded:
6.17
